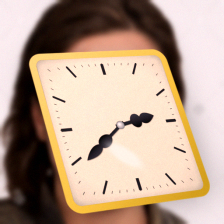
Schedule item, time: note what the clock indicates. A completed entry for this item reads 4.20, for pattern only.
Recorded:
2.39
